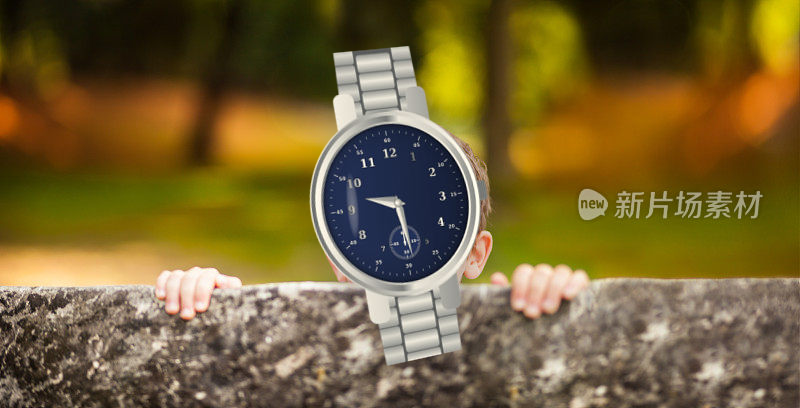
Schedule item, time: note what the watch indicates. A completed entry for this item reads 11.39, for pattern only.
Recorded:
9.29
